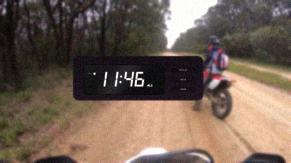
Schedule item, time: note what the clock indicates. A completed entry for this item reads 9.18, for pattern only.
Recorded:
11.46
